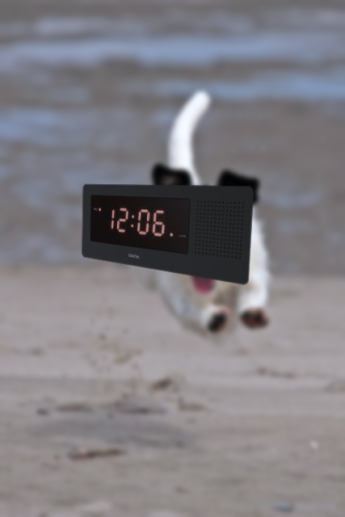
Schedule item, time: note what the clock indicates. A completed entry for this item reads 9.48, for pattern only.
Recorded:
12.06
